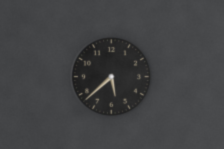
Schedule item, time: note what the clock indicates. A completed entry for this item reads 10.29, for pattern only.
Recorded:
5.38
